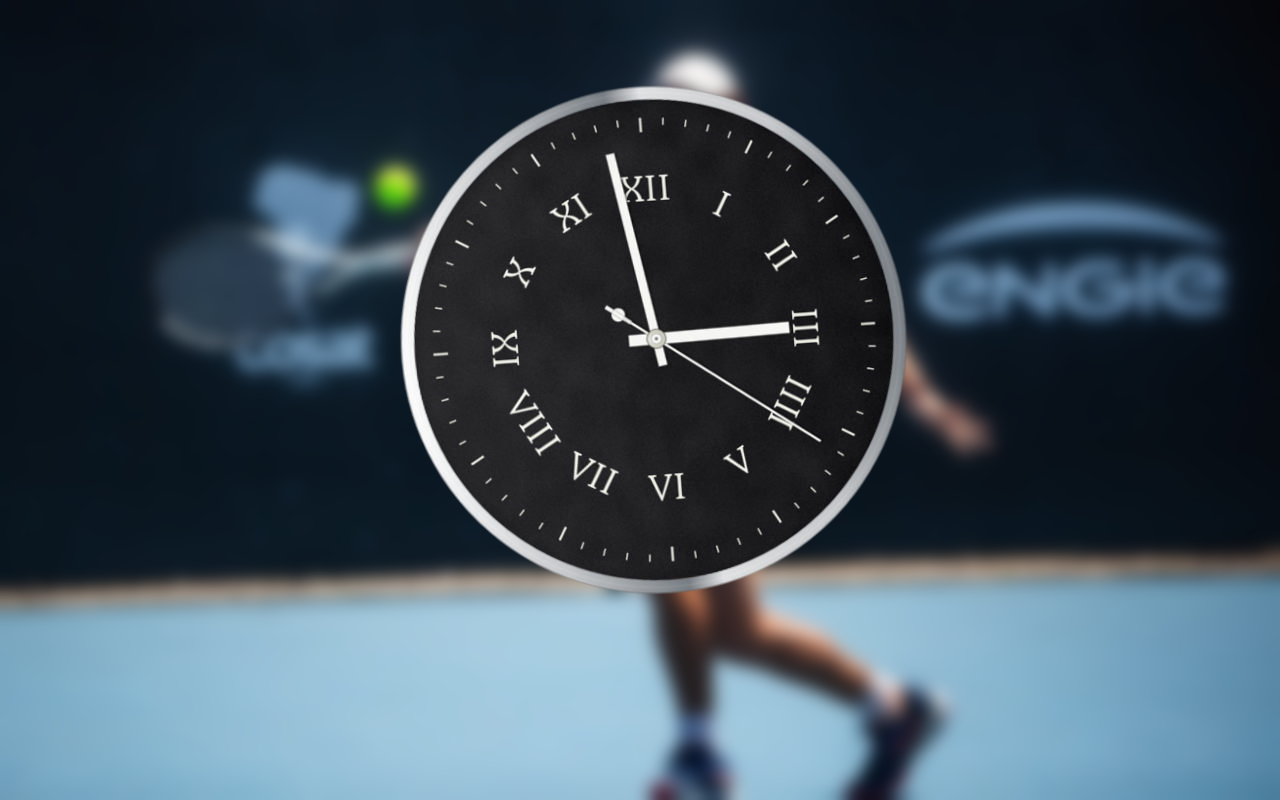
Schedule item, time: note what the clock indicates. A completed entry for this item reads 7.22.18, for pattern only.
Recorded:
2.58.21
